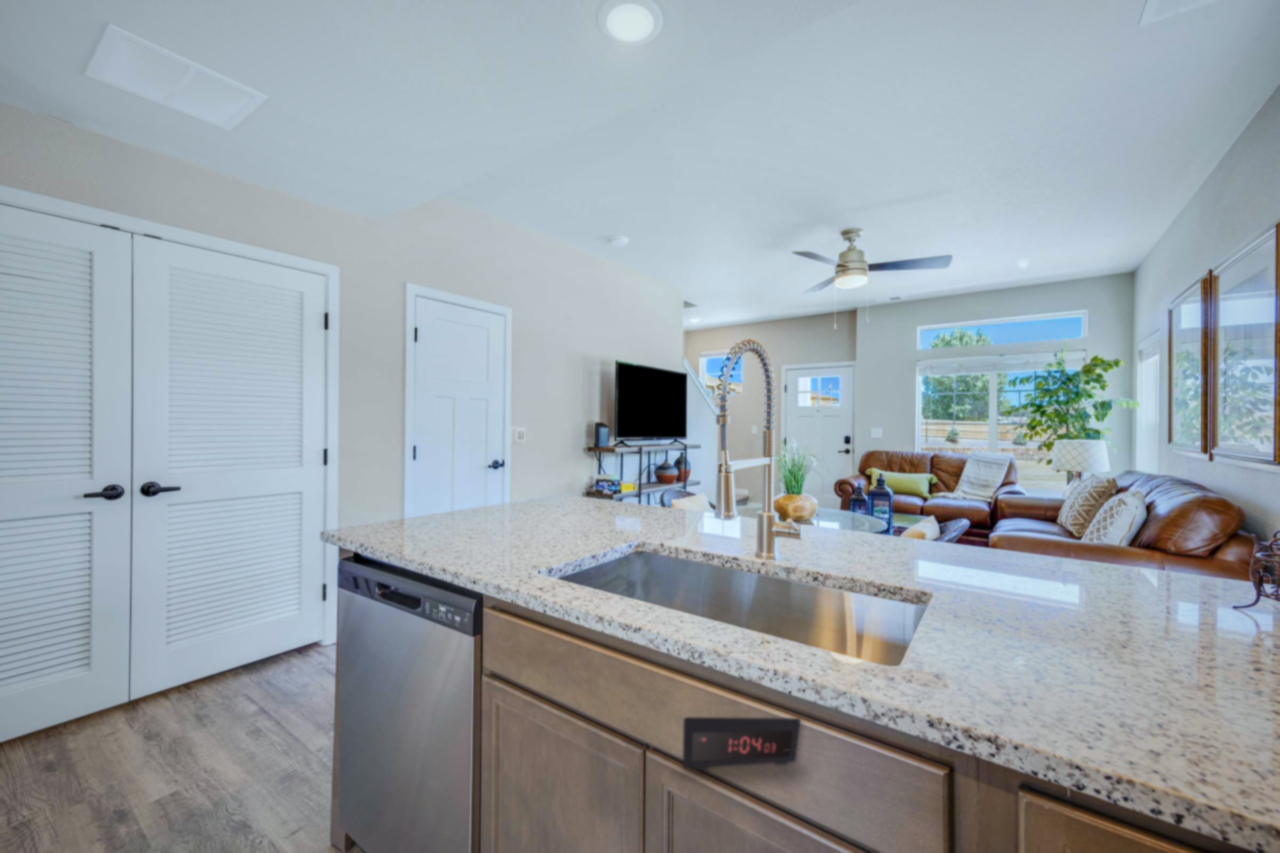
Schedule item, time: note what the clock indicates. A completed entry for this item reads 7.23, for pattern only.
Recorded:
1.04
